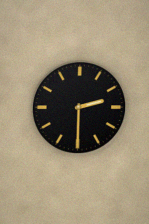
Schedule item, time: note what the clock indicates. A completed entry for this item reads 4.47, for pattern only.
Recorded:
2.30
